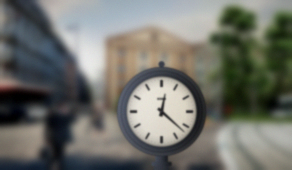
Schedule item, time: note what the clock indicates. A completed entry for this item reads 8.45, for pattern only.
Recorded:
12.22
